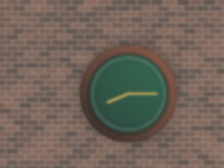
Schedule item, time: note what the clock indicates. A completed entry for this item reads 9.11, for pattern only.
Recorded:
8.15
